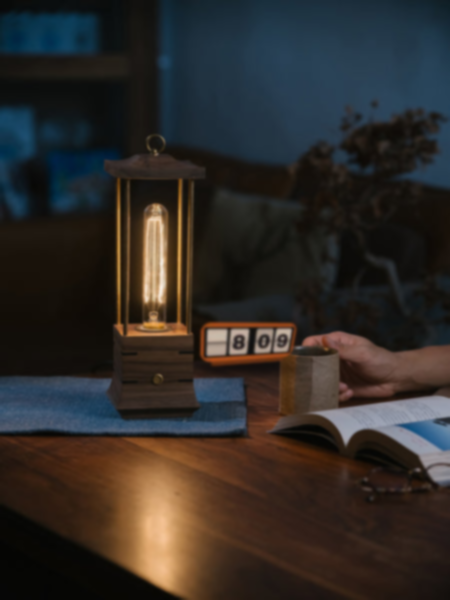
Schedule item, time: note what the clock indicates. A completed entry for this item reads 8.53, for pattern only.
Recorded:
8.09
